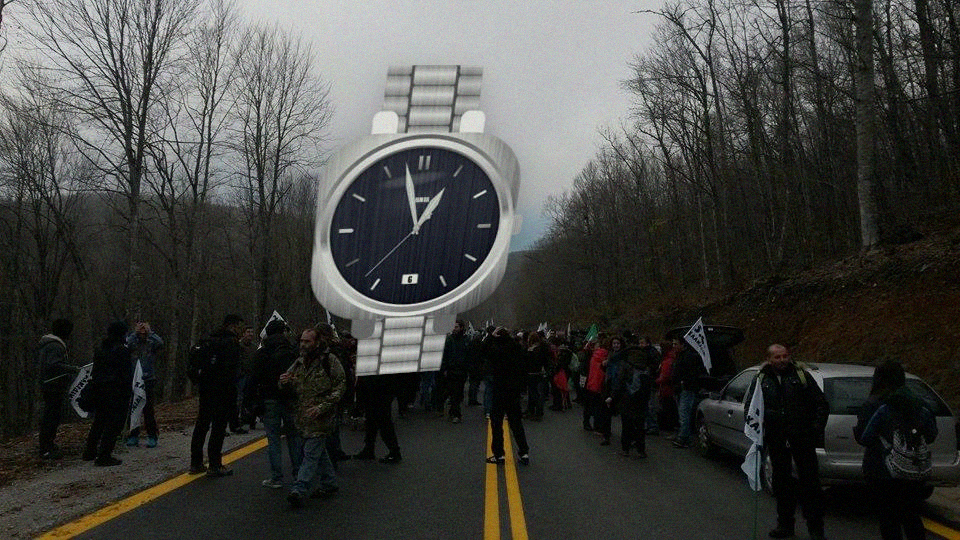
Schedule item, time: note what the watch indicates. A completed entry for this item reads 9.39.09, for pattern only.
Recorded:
12.57.37
